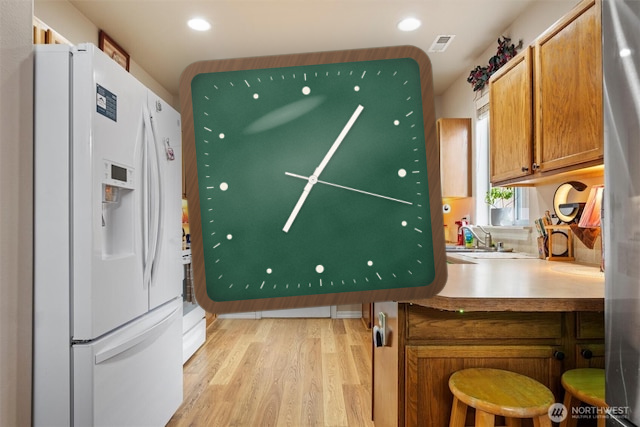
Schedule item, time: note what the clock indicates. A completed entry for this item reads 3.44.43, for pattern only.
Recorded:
7.06.18
